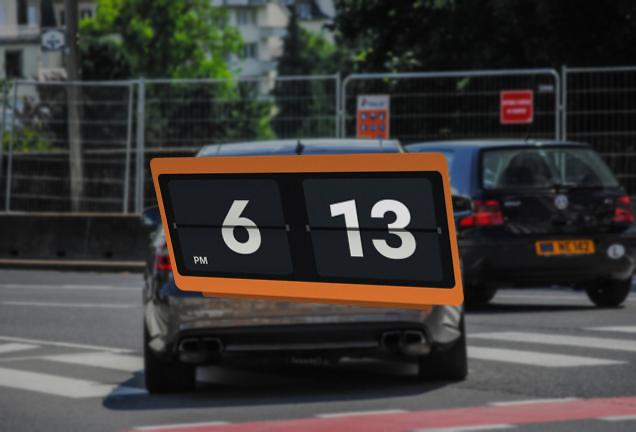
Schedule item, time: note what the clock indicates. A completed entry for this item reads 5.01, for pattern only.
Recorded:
6.13
